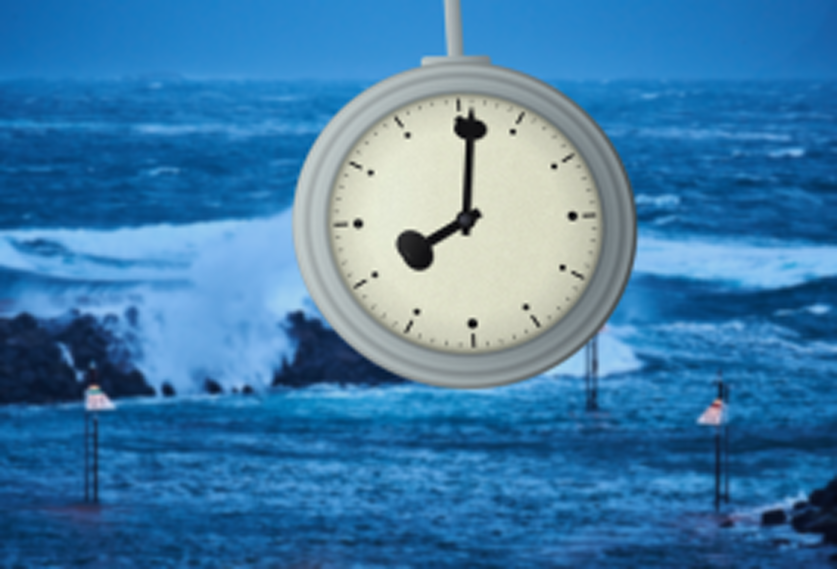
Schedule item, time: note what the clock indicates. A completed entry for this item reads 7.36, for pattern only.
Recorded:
8.01
